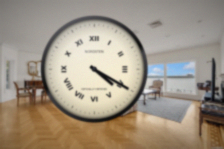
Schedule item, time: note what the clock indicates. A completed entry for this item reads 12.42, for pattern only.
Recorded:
4.20
